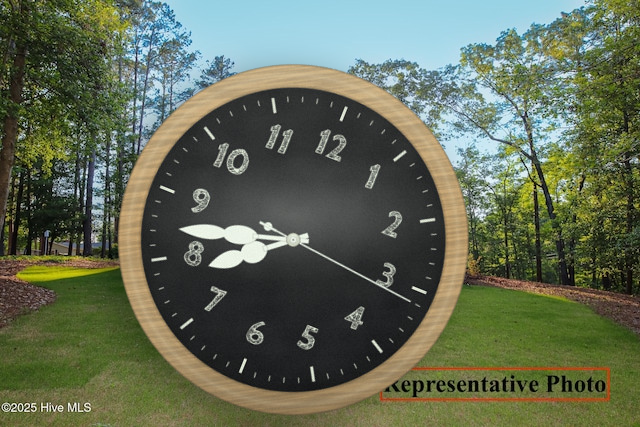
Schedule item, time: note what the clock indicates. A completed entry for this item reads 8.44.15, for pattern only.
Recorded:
7.42.16
